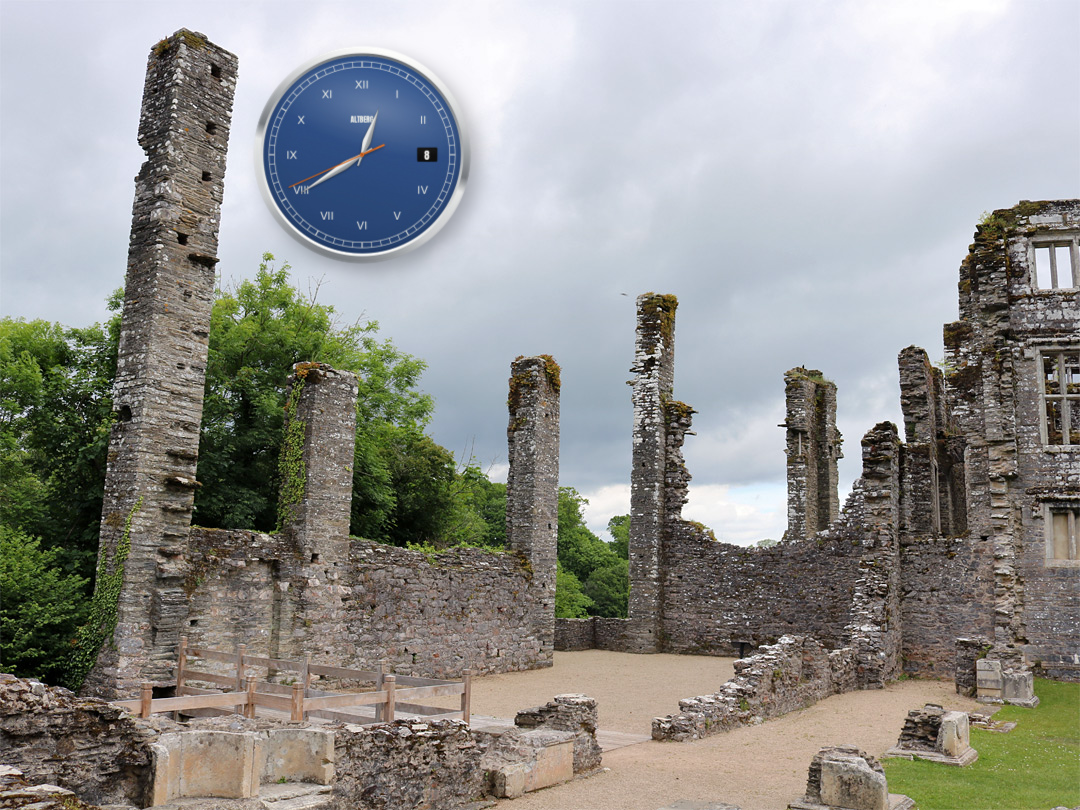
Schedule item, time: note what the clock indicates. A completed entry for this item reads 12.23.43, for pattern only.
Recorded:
12.39.41
